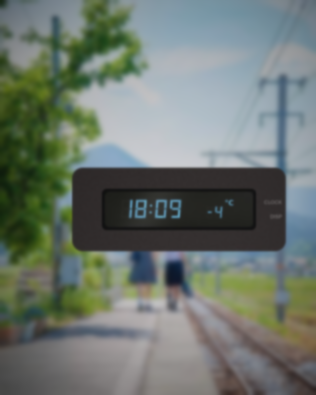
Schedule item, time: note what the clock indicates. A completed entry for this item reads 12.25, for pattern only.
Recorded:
18.09
